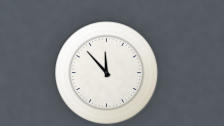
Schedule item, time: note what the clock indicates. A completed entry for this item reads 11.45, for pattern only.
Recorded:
11.53
